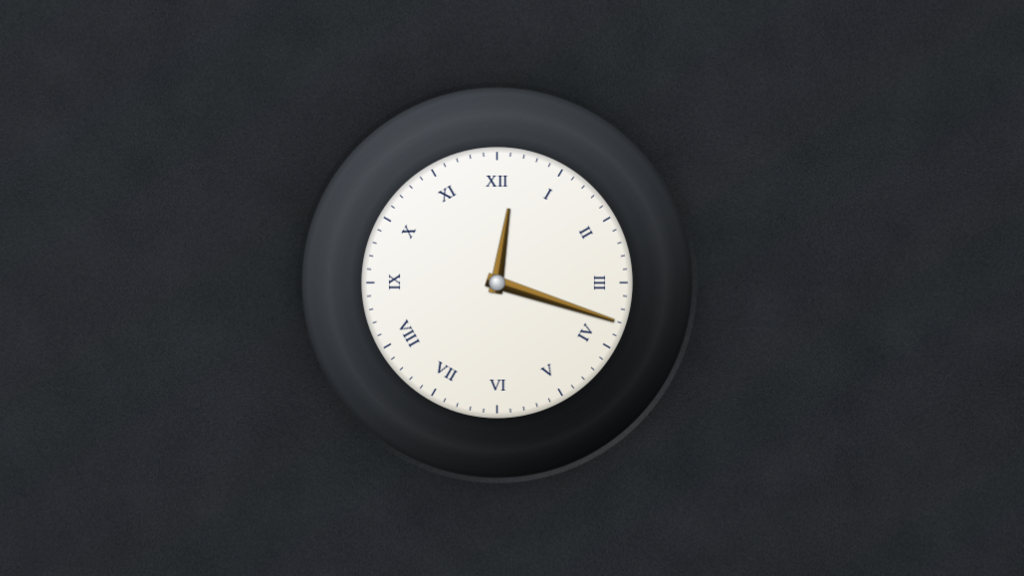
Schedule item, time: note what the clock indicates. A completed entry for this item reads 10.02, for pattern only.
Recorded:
12.18
